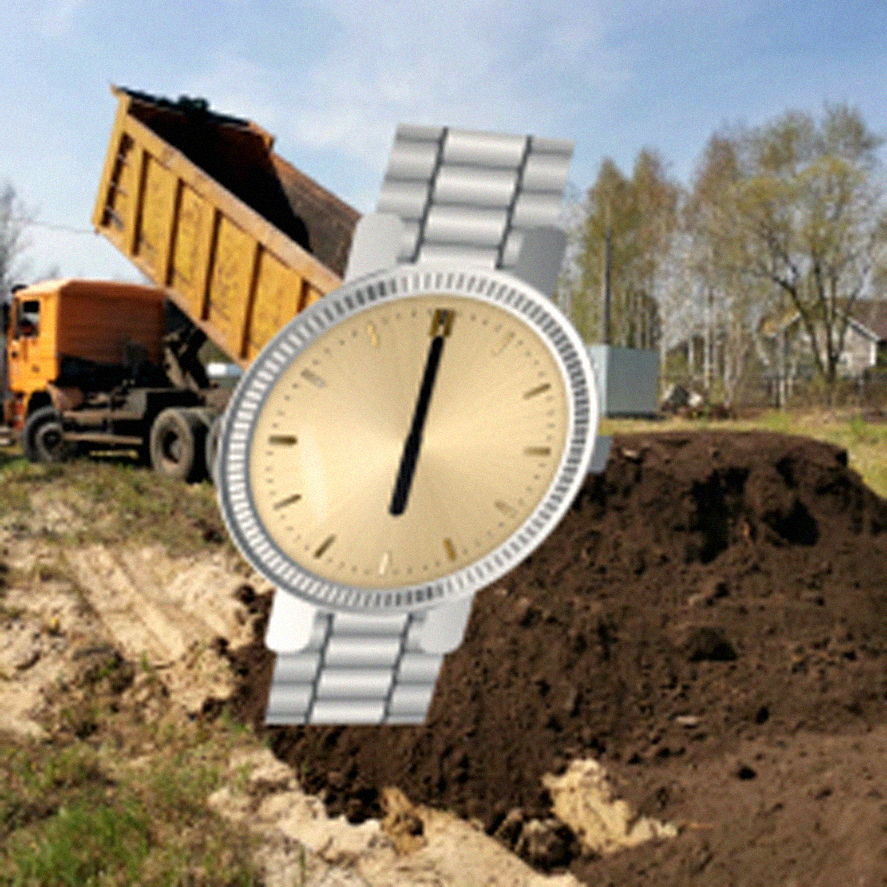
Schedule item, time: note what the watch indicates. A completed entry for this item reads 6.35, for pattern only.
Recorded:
6.00
